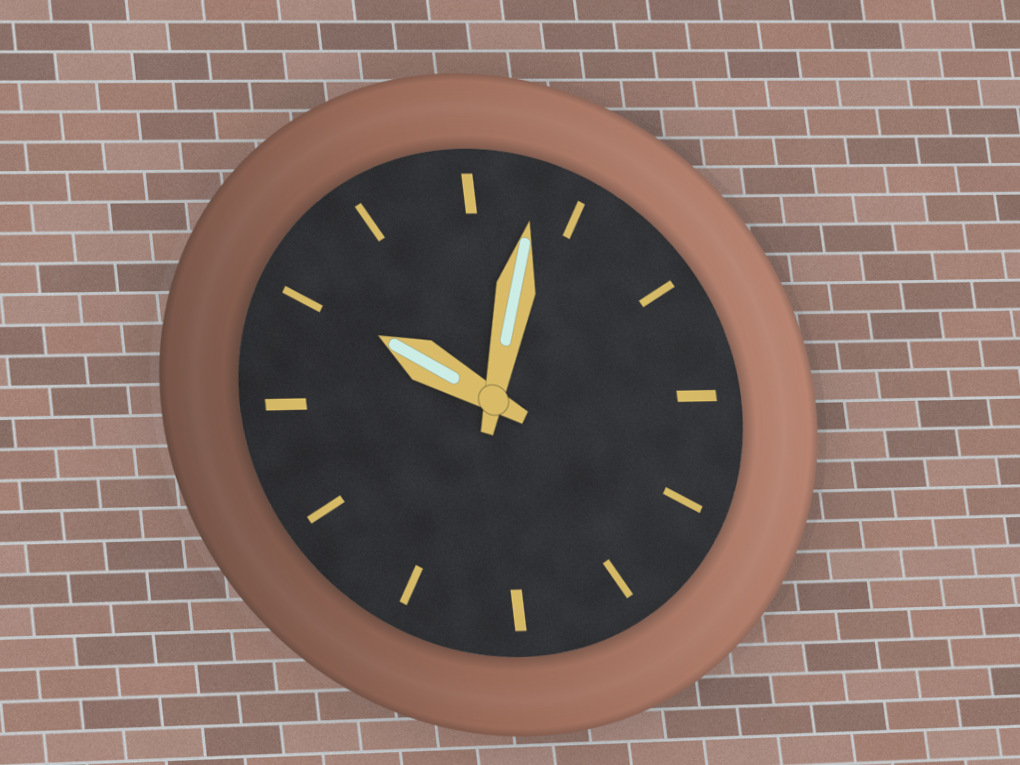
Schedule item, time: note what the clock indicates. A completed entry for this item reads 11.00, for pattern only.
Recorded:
10.03
